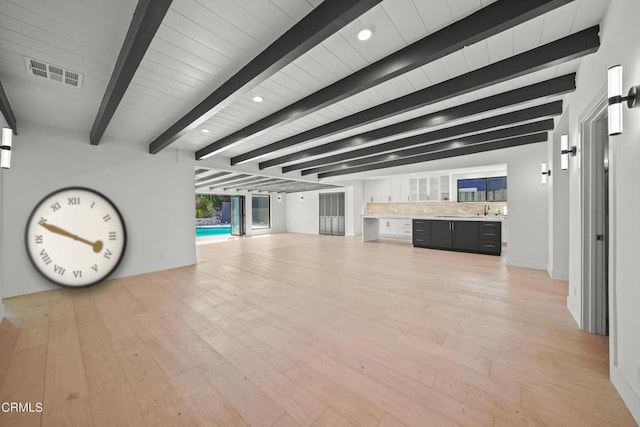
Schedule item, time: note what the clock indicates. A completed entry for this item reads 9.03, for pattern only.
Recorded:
3.49
